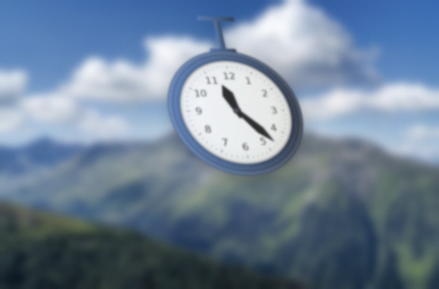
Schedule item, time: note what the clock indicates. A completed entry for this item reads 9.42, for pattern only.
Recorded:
11.23
